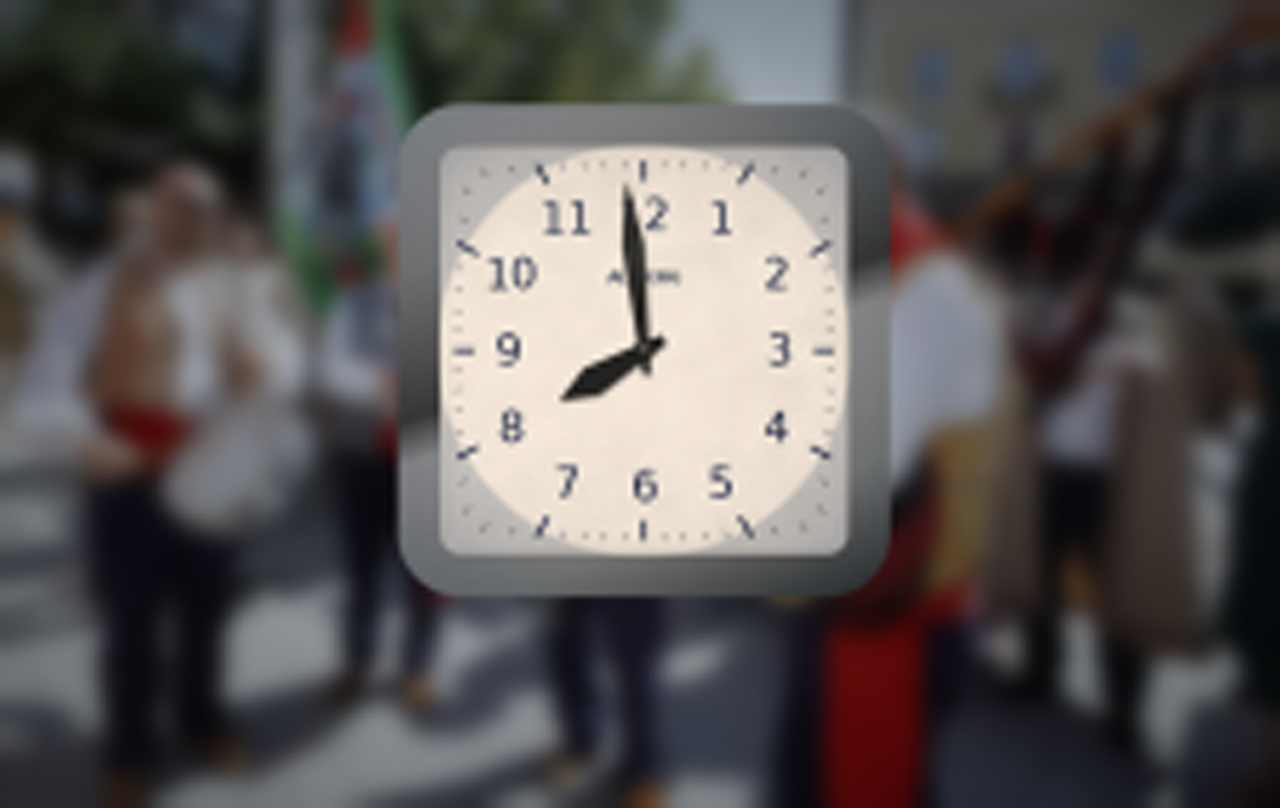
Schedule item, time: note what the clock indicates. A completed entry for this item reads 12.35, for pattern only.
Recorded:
7.59
